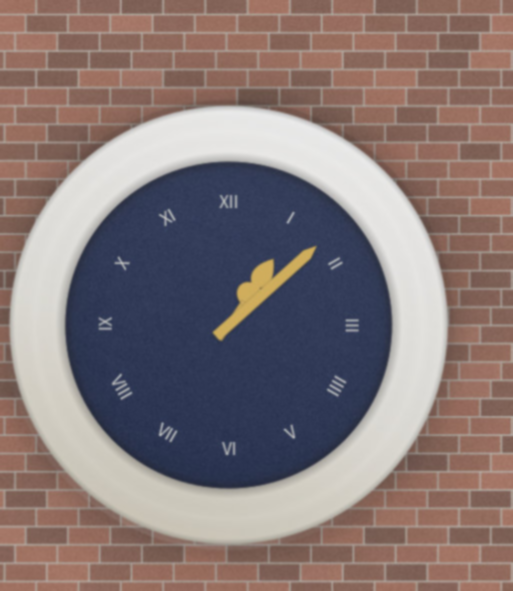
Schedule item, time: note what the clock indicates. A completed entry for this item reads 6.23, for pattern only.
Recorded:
1.08
